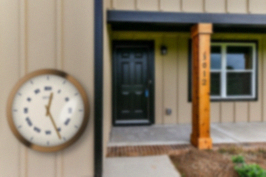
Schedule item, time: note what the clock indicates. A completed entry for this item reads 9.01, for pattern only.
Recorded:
12.26
